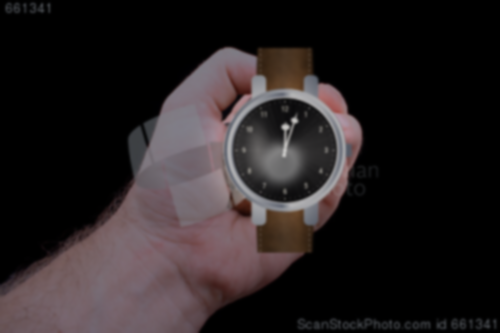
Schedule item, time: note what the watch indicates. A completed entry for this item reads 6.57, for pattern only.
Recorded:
12.03
